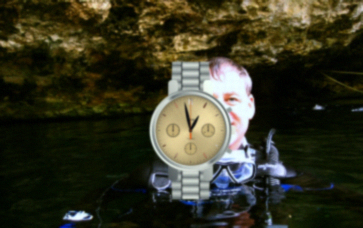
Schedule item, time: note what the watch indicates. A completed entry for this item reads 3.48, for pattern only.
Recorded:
12.58
